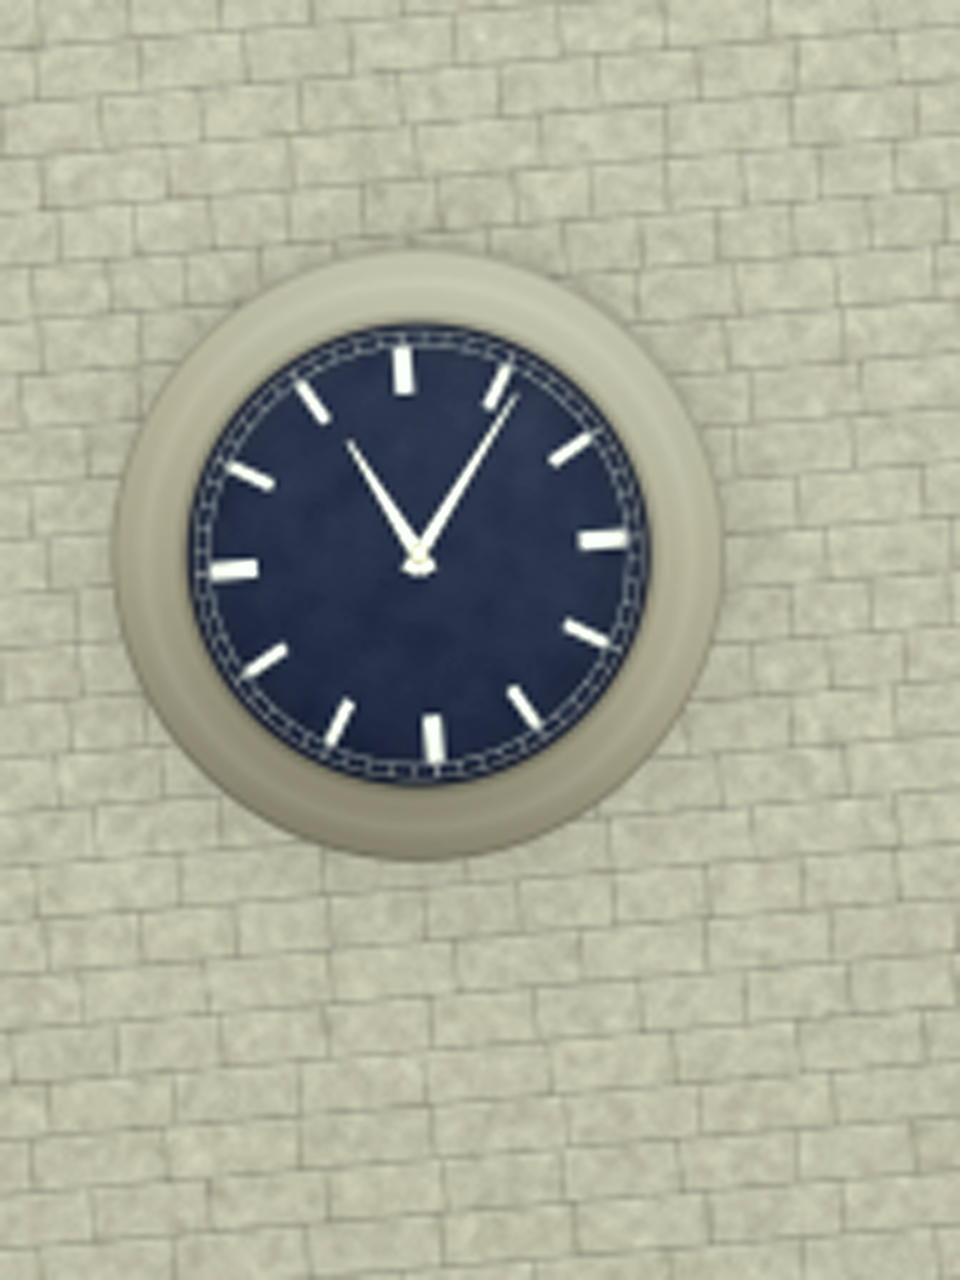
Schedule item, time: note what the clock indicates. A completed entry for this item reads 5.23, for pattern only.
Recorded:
11.06
